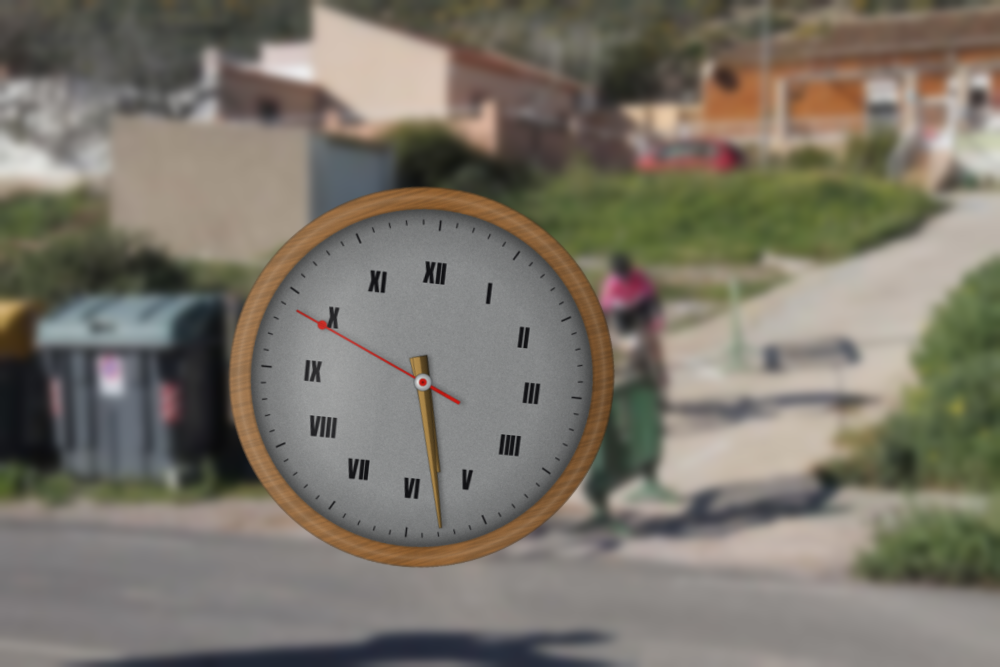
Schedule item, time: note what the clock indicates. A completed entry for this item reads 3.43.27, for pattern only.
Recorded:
5.27.49
